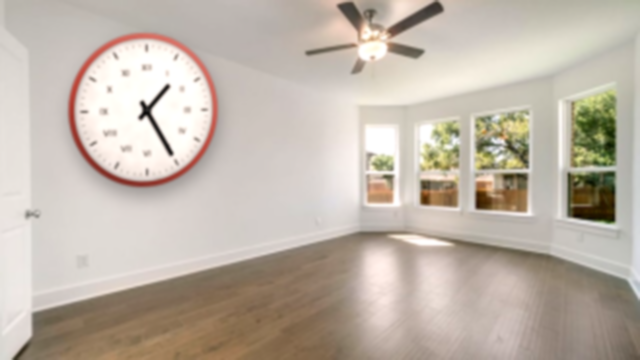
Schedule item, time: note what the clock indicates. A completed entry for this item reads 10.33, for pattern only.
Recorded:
1.25
